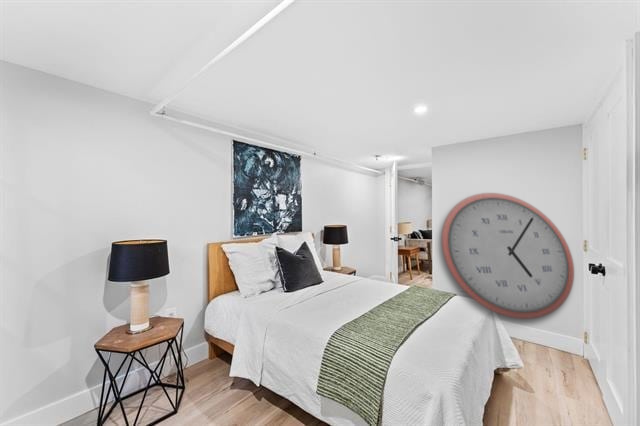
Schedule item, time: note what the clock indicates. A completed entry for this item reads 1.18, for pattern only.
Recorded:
5.07
